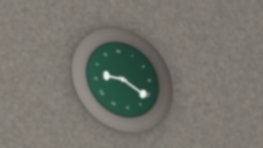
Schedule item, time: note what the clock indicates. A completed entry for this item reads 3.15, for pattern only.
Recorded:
9.21
